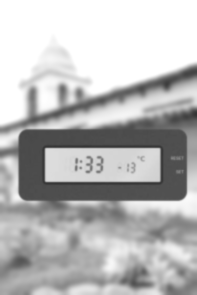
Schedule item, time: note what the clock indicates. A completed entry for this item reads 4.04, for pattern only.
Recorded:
1.33
